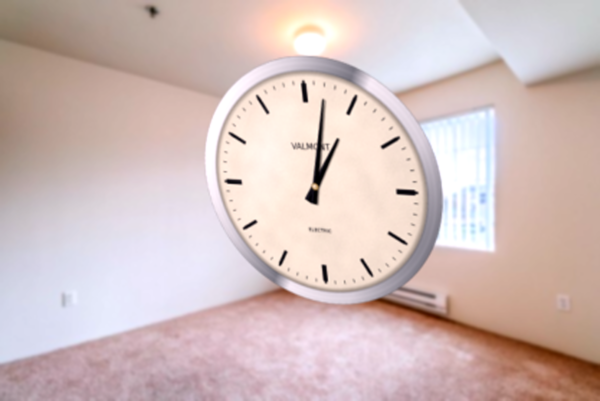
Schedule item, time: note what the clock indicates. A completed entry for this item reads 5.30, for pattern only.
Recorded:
1.02
